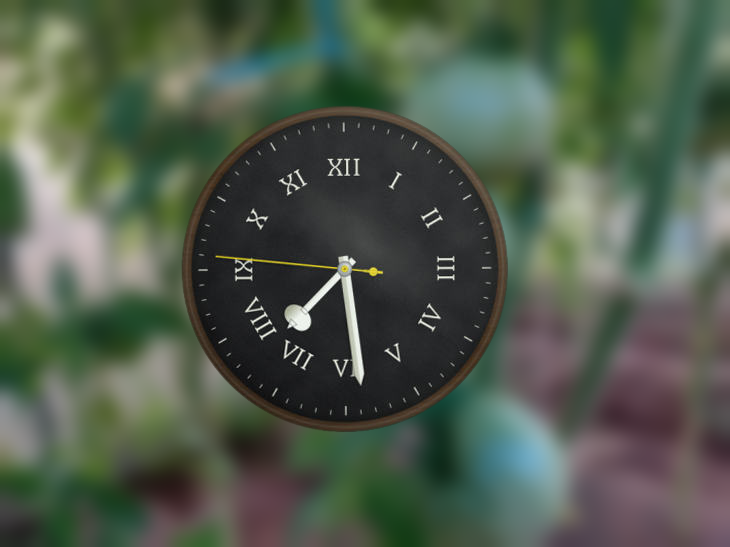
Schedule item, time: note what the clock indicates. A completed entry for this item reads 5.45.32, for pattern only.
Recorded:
7.28.46
